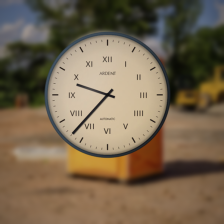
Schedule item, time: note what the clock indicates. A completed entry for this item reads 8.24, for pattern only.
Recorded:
9.37
